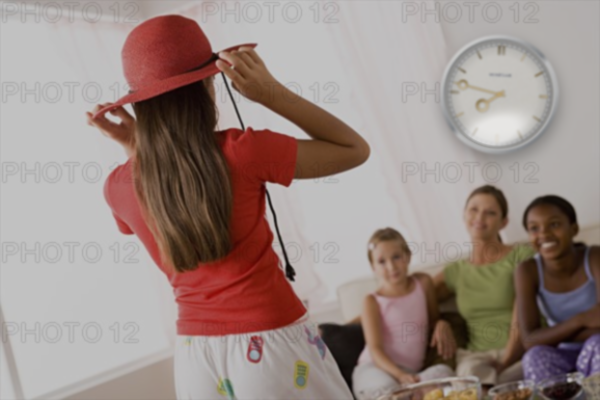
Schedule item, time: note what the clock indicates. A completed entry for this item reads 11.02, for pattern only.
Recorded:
7.47
